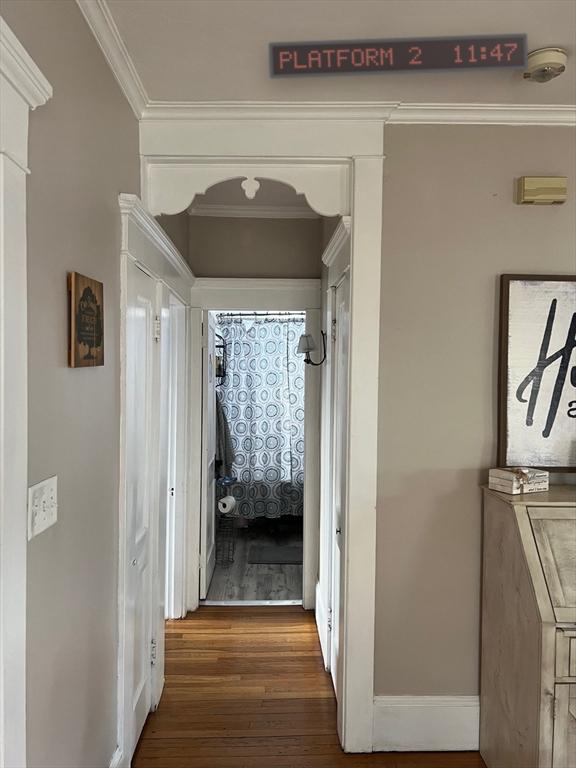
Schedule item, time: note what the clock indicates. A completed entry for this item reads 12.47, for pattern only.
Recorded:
11.47
